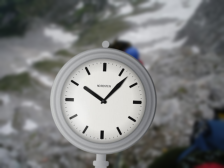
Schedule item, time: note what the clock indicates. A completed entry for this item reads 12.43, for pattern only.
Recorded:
10.07
